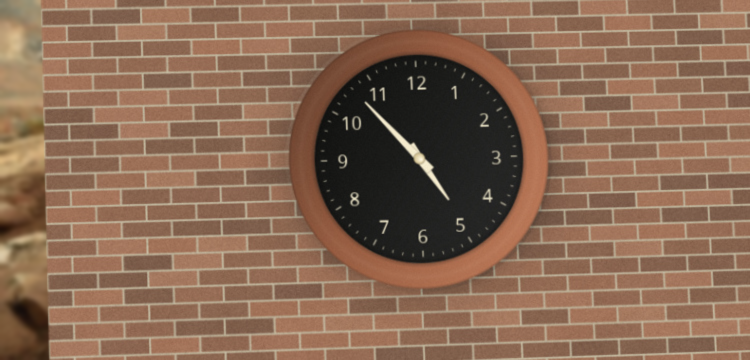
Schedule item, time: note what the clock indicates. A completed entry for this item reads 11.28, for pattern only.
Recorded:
4.53
